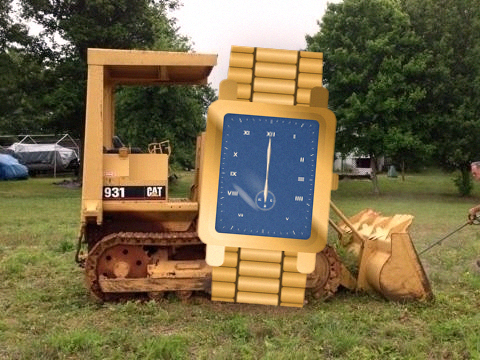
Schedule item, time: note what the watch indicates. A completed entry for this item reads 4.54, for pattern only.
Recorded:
6.00
